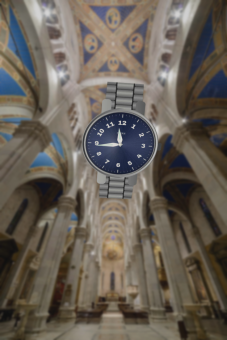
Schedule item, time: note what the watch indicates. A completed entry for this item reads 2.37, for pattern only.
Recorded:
11.44
